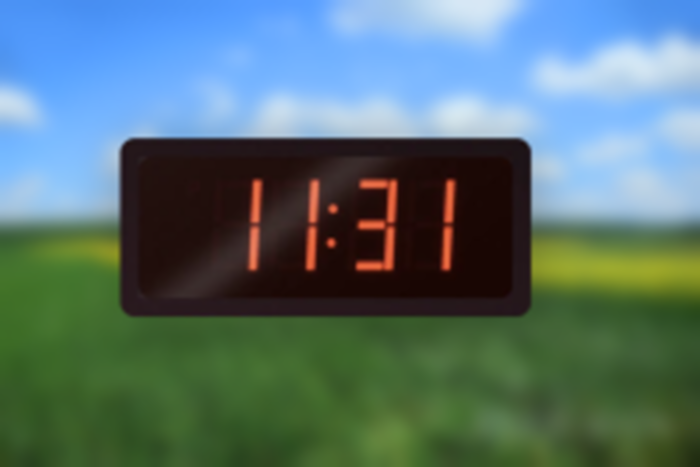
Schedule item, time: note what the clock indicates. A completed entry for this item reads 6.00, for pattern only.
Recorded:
11.31
